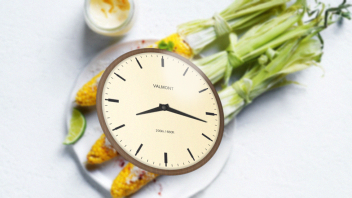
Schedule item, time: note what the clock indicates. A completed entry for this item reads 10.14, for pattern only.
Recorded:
8.17
